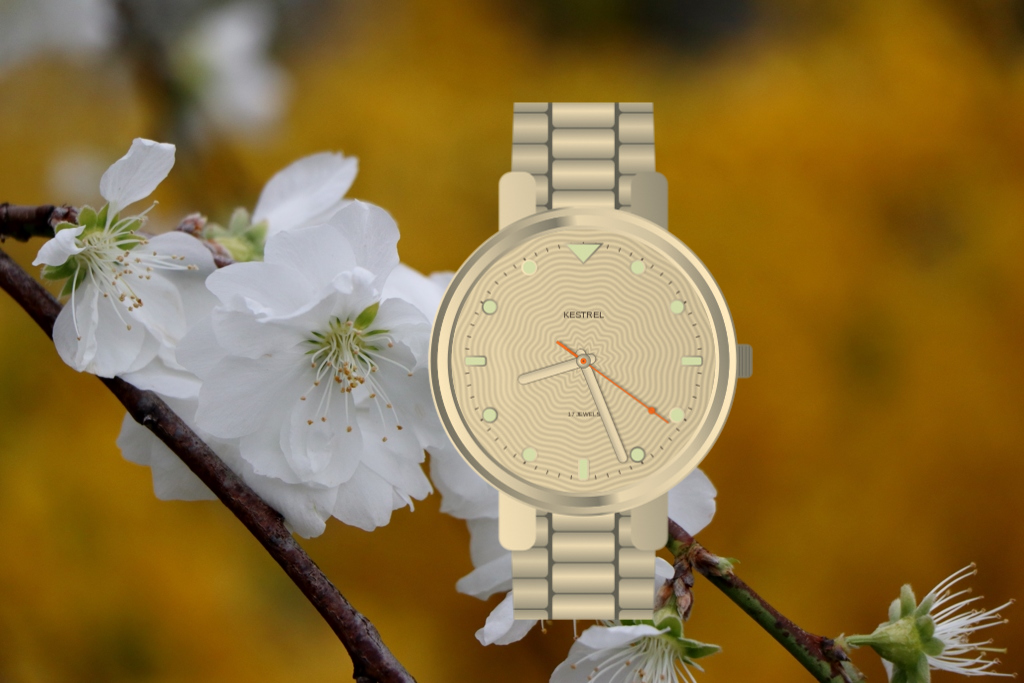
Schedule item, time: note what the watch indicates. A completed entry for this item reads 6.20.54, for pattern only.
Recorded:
8.26.21
